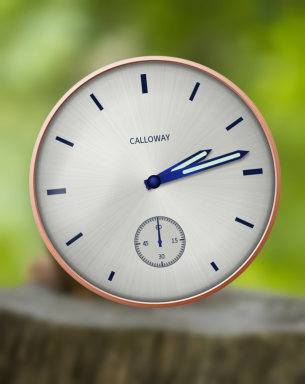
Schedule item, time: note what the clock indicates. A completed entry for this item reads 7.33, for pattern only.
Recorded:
2.13
